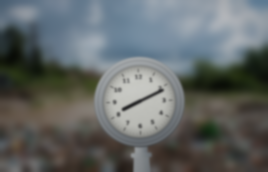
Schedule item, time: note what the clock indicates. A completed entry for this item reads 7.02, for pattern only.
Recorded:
8.11
